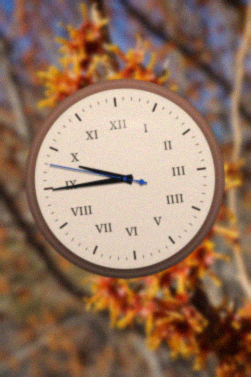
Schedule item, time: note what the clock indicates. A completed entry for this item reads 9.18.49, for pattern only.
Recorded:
9.44.48
